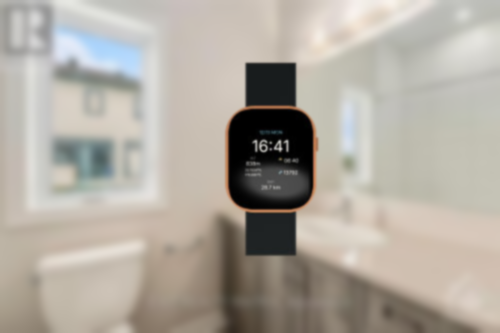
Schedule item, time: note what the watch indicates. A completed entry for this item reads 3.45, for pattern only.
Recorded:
16.41
